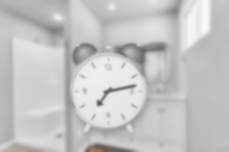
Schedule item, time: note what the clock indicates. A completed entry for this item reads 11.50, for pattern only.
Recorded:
7.13
